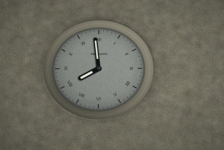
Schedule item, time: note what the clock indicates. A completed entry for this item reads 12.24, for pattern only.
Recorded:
7.59
